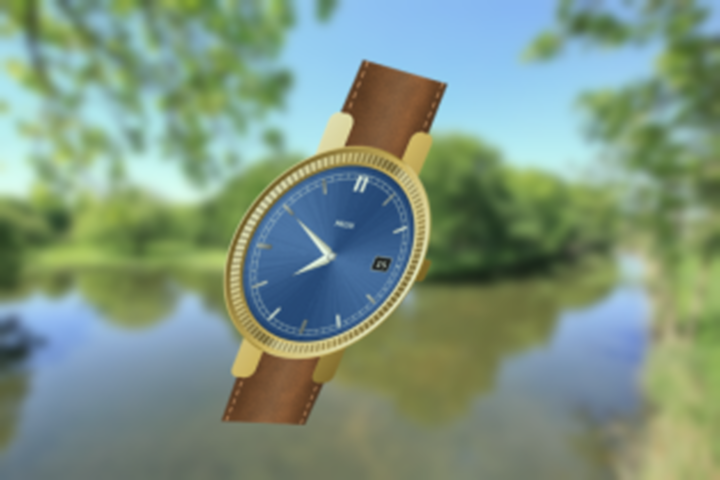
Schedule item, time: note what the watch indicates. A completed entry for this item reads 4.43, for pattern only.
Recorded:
7.50
